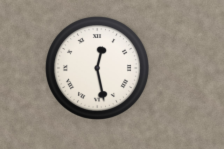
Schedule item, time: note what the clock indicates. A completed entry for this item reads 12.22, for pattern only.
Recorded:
12.28
